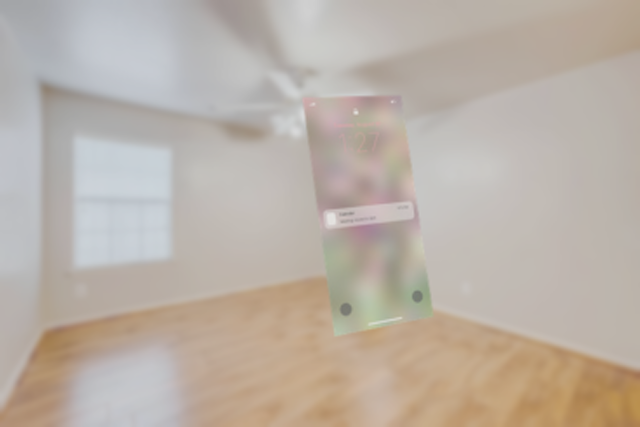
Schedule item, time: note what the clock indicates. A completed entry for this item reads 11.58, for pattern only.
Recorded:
1.27
